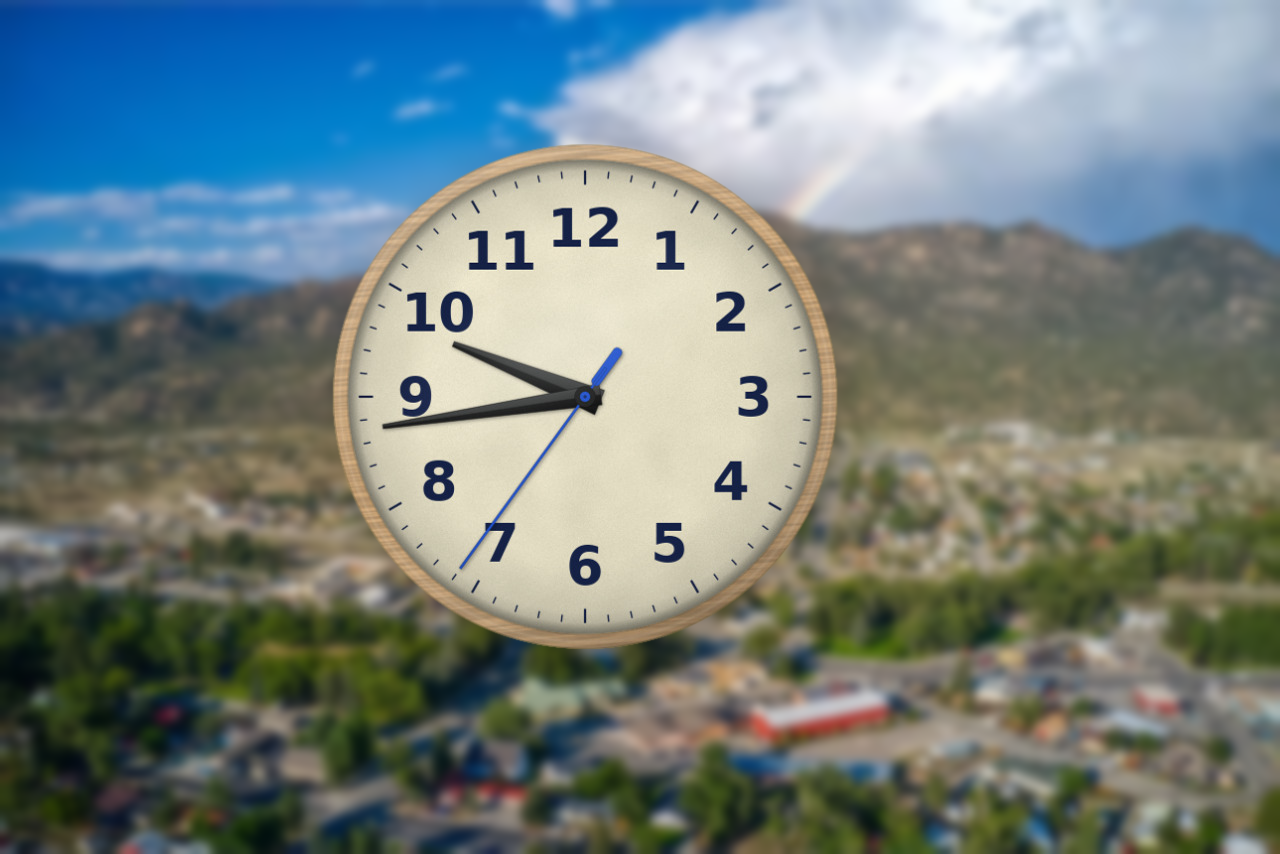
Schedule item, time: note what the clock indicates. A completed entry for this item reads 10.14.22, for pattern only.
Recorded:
9.43.36
